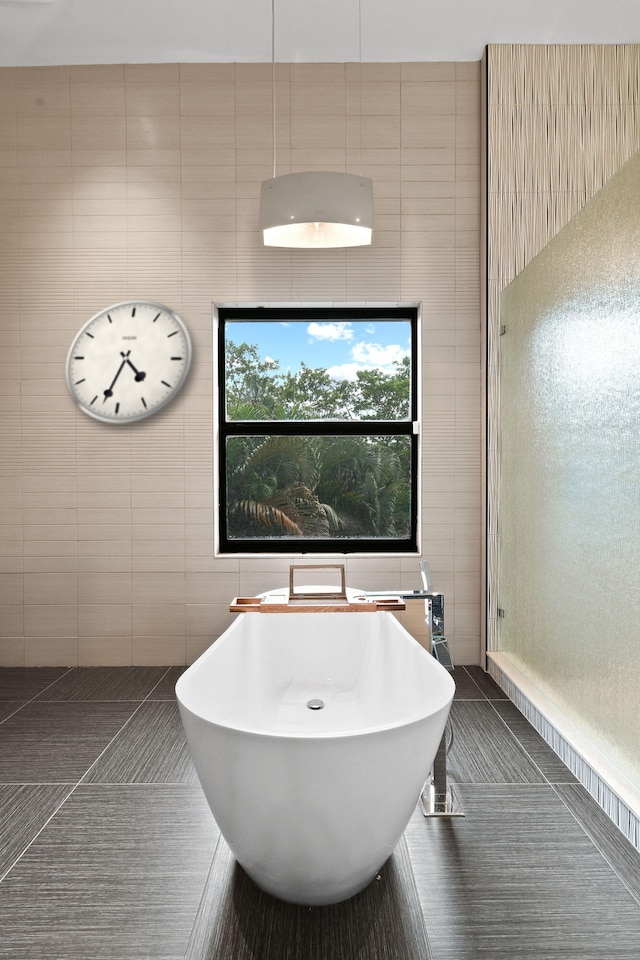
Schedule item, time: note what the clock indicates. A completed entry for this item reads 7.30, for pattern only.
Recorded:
4.33
